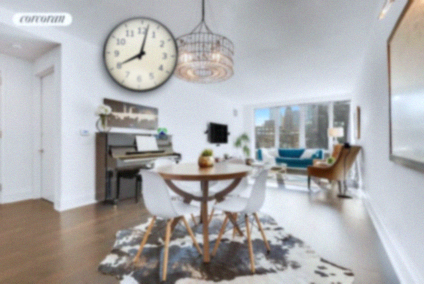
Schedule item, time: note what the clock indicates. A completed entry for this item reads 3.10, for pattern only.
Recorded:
8.02
